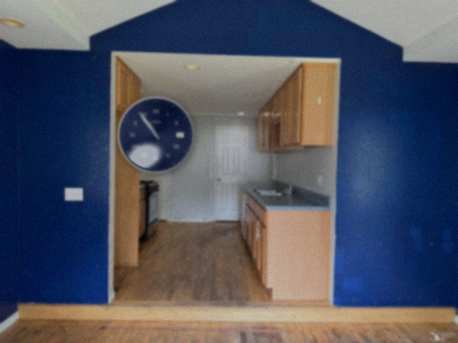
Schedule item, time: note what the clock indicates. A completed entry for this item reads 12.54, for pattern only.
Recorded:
10.54
